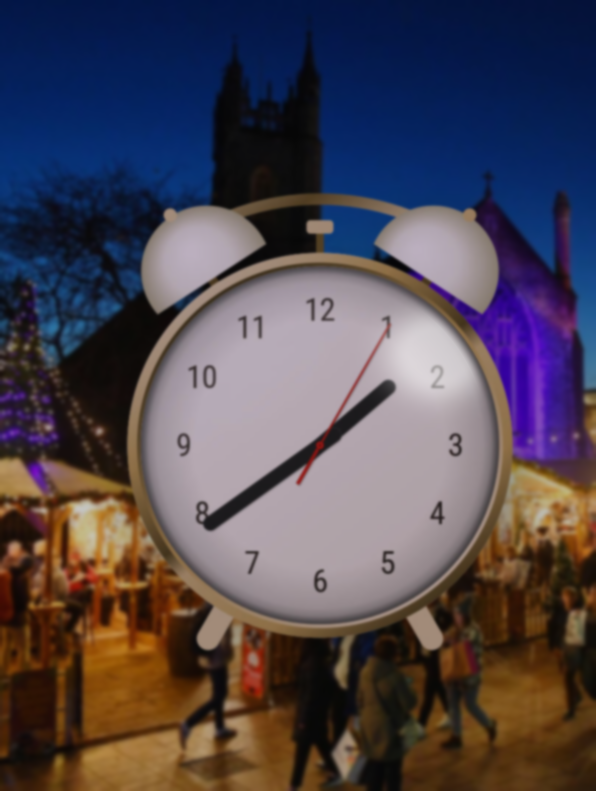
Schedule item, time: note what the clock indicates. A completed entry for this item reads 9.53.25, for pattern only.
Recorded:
1.39.05
